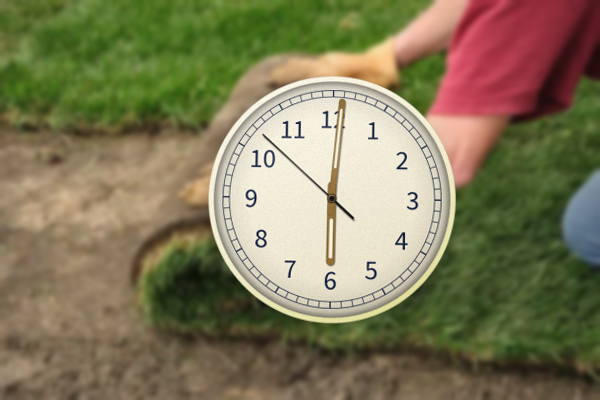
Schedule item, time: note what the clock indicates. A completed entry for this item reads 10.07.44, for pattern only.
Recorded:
6.00.52
